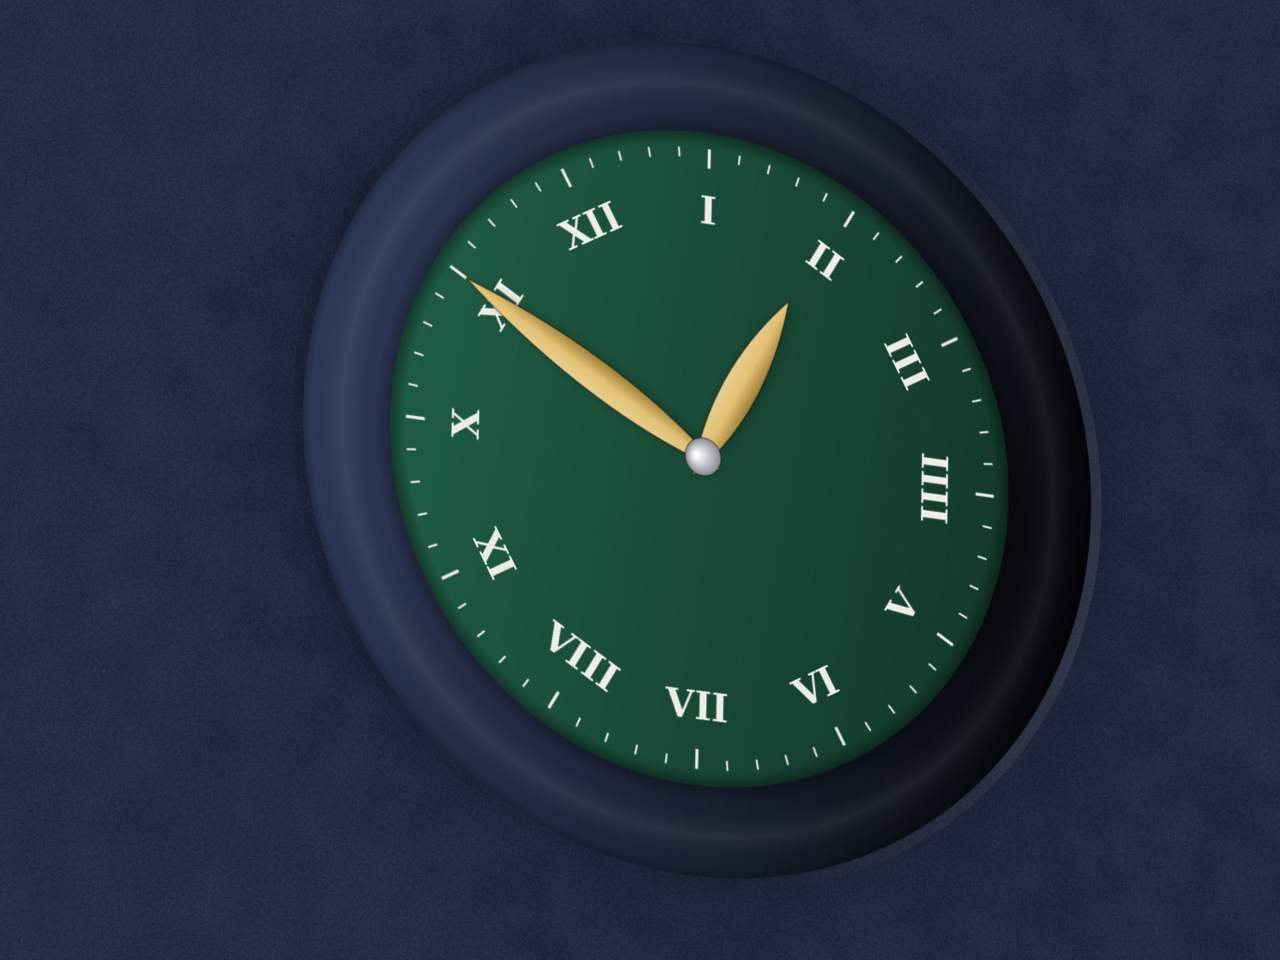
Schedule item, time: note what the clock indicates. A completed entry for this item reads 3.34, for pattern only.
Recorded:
1.55
